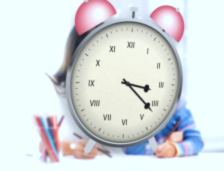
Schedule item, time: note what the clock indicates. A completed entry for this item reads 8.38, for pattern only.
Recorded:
3.22
